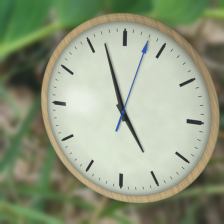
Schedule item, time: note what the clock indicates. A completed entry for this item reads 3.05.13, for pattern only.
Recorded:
4.57.03
